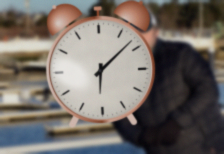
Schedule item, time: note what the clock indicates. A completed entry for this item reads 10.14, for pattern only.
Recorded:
6.08
